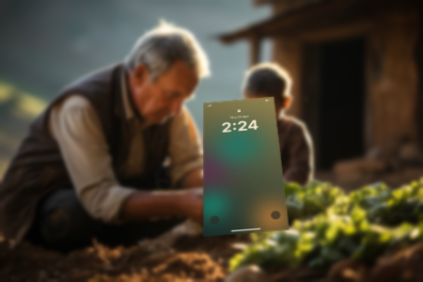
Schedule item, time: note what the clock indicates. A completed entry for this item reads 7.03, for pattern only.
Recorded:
2.24
